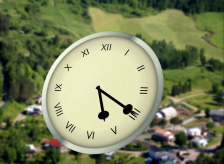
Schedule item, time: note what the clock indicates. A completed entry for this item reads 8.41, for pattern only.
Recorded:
5.20
